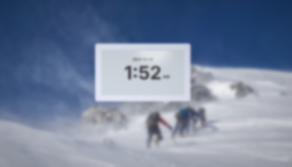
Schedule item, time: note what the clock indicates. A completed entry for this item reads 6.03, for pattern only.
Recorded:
1.52
